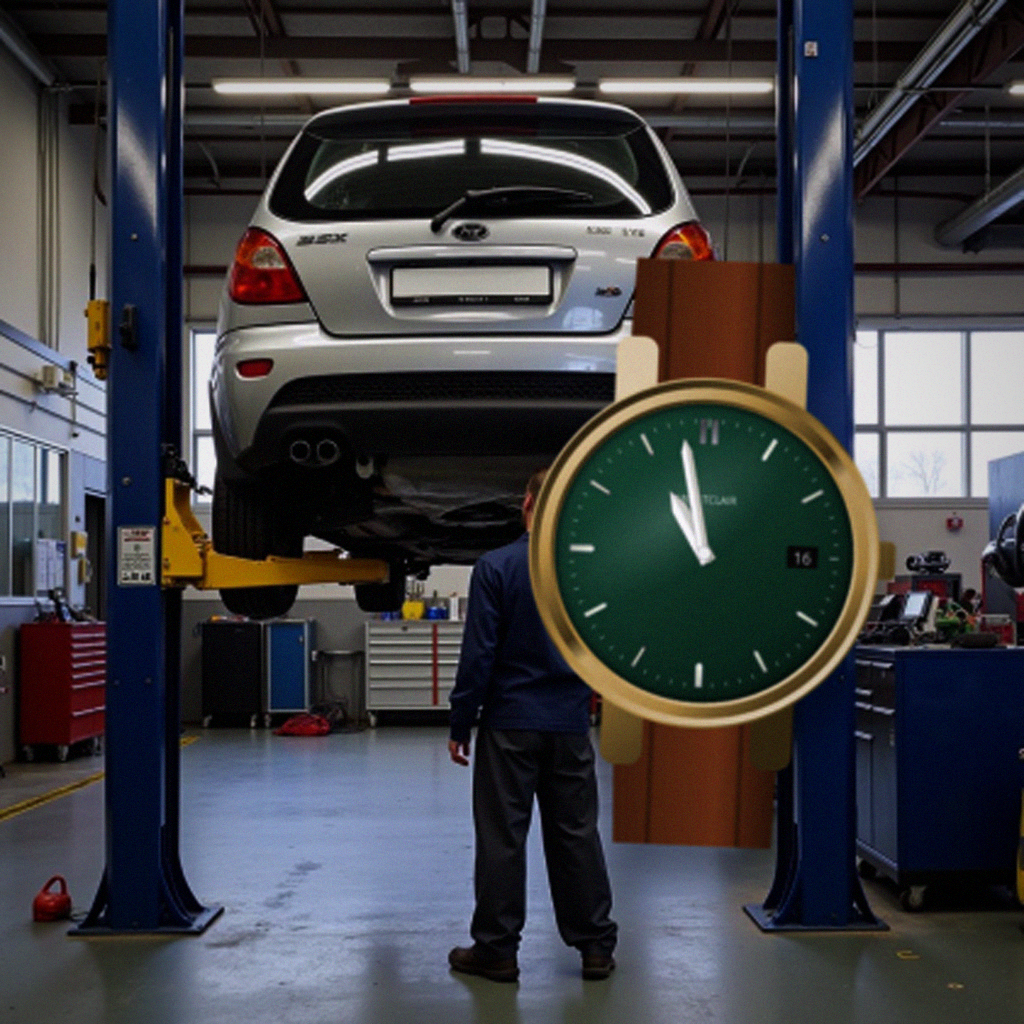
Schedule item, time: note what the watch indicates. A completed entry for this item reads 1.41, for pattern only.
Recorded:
10.58
